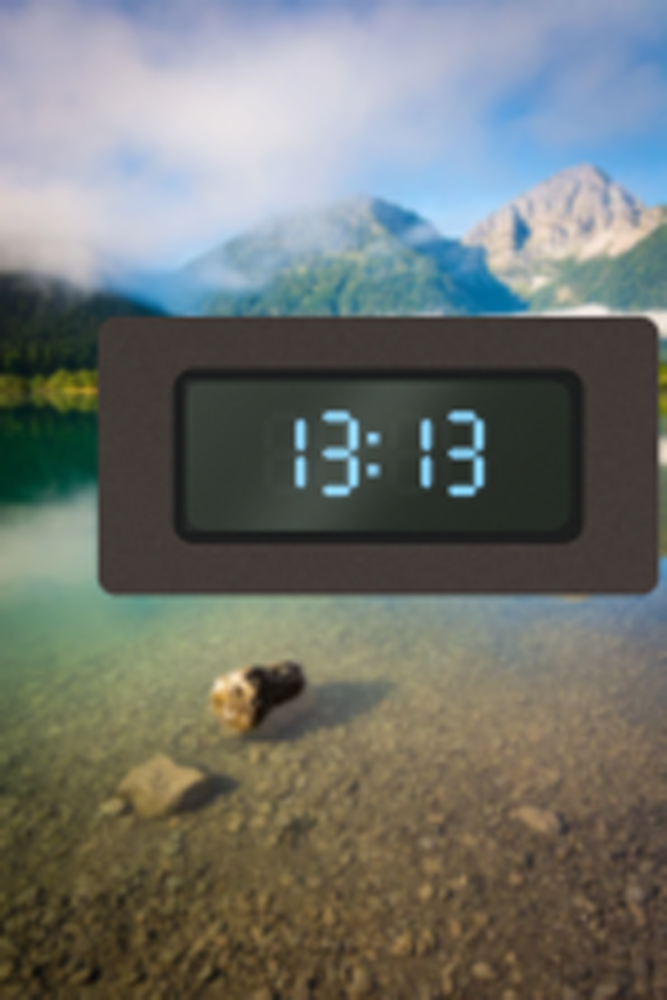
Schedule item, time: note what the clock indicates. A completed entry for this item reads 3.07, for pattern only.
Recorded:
13.13
